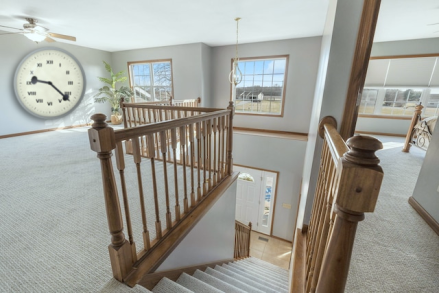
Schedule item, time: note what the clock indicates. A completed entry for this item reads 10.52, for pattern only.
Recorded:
9.22
